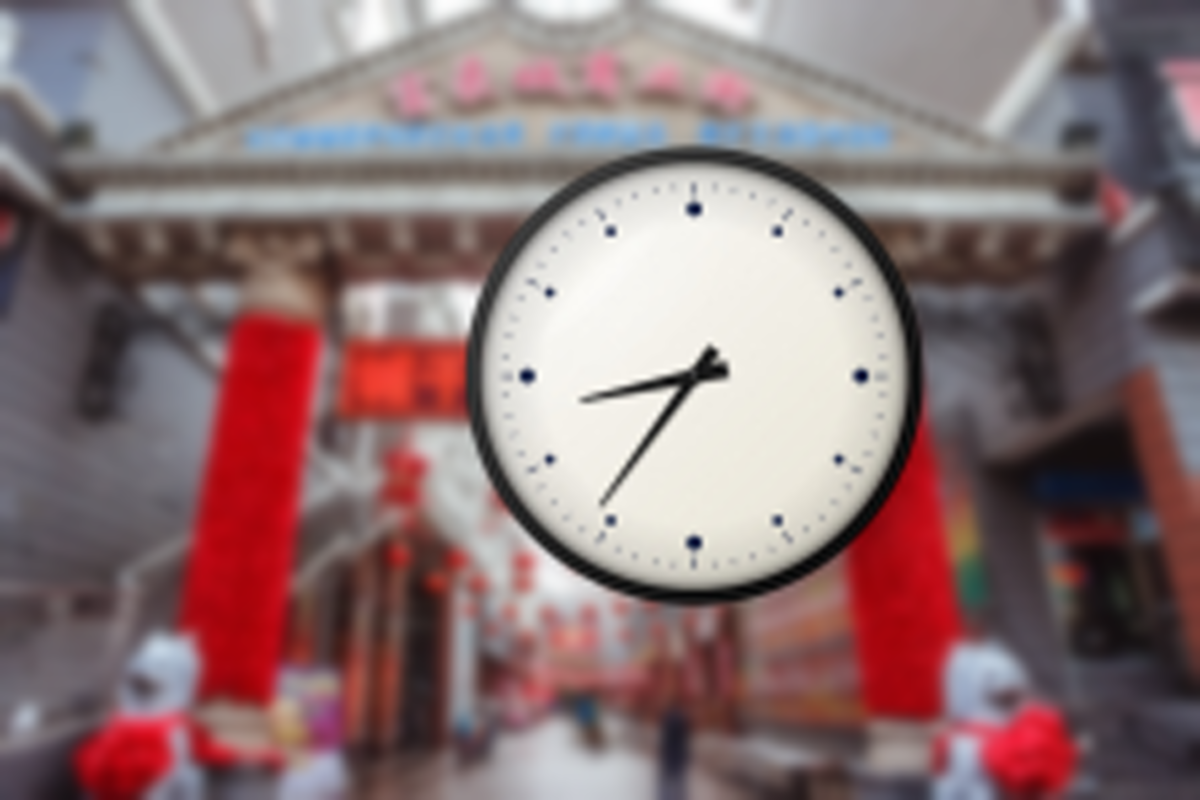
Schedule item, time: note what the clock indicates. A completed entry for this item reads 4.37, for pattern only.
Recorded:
8.36
